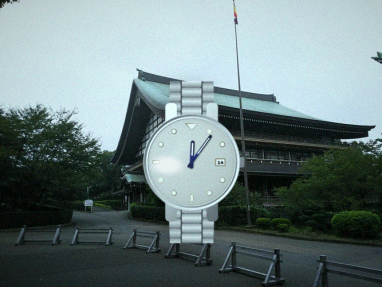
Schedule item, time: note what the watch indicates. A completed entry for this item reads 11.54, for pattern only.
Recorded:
12.06
